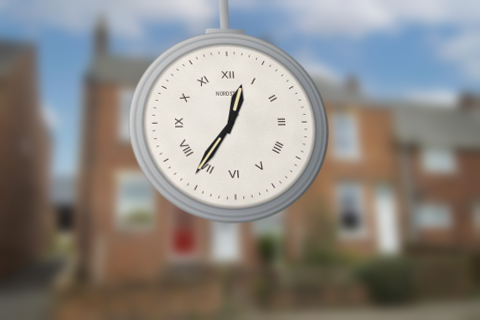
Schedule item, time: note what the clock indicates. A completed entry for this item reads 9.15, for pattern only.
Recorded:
12.36
